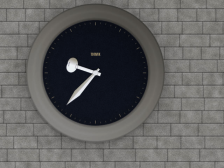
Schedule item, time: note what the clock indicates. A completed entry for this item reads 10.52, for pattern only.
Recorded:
9.37
